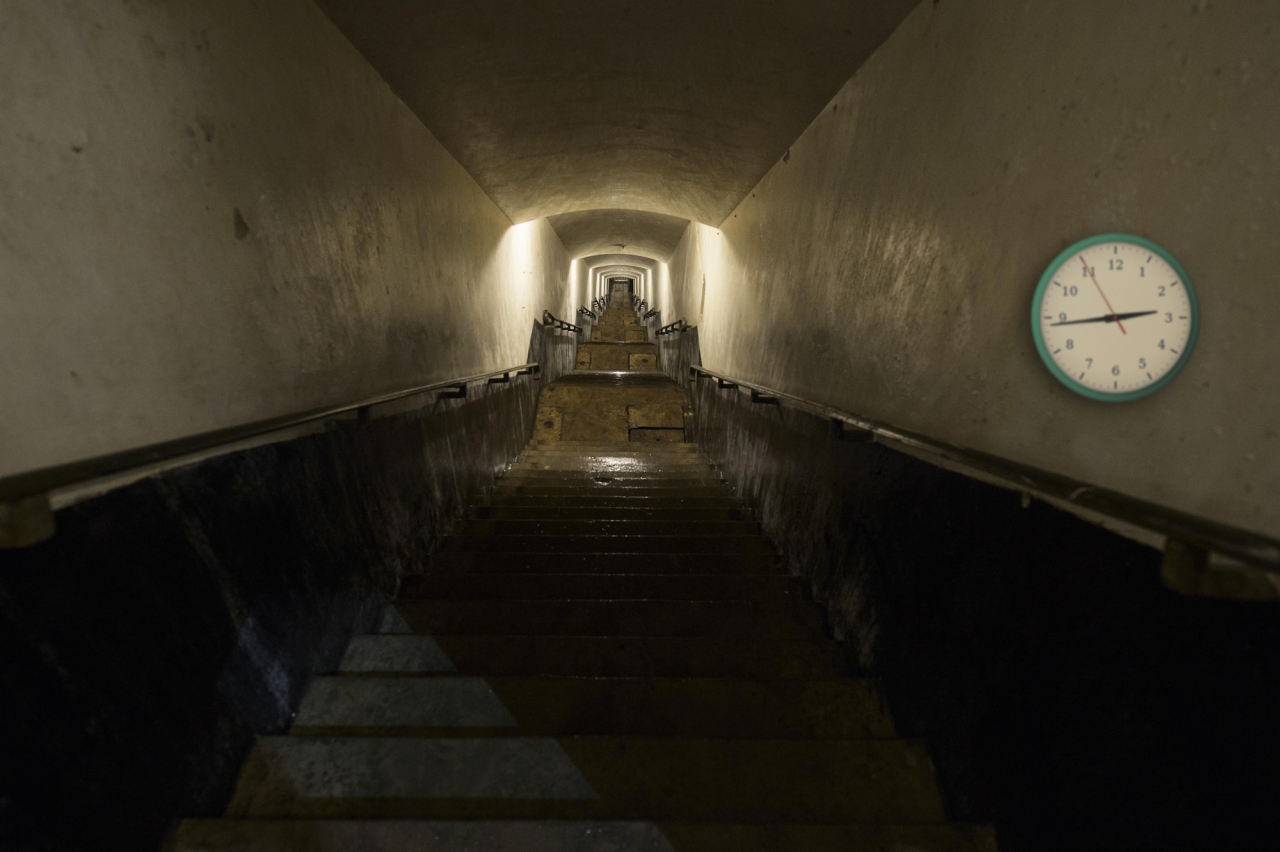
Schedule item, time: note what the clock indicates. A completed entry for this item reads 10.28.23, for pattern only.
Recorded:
2.43.55
